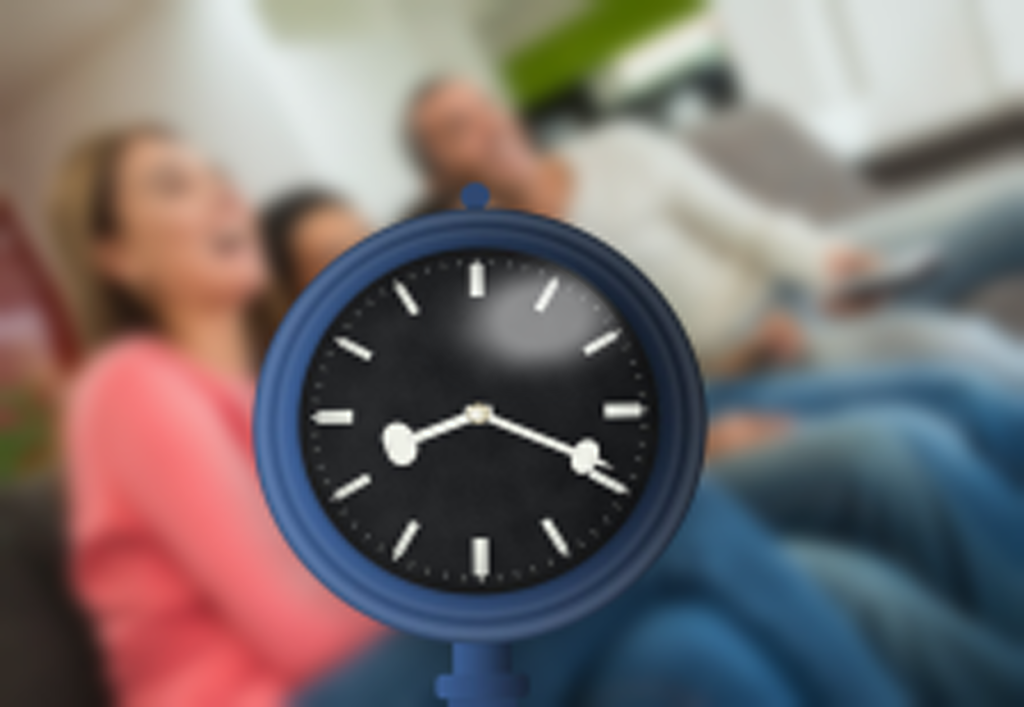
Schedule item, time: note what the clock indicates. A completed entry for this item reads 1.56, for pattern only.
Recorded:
8.19
